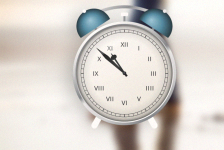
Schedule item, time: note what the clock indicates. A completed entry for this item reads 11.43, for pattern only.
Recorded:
10.52
